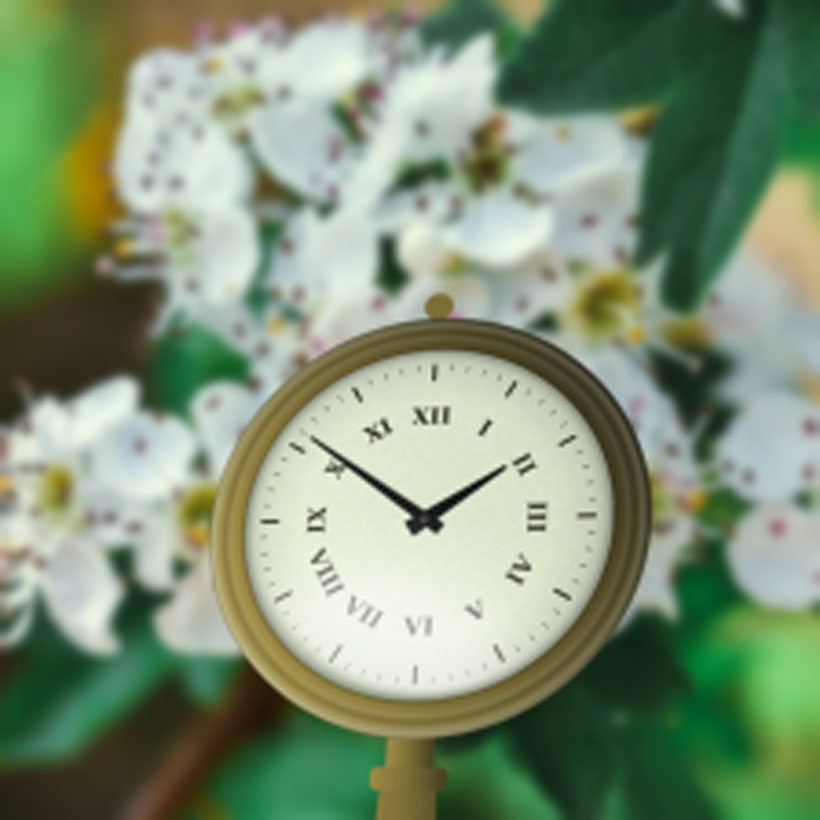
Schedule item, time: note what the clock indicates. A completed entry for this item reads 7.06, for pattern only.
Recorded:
1.51
